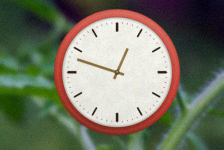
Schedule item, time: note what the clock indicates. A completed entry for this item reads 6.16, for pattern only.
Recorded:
12.48
